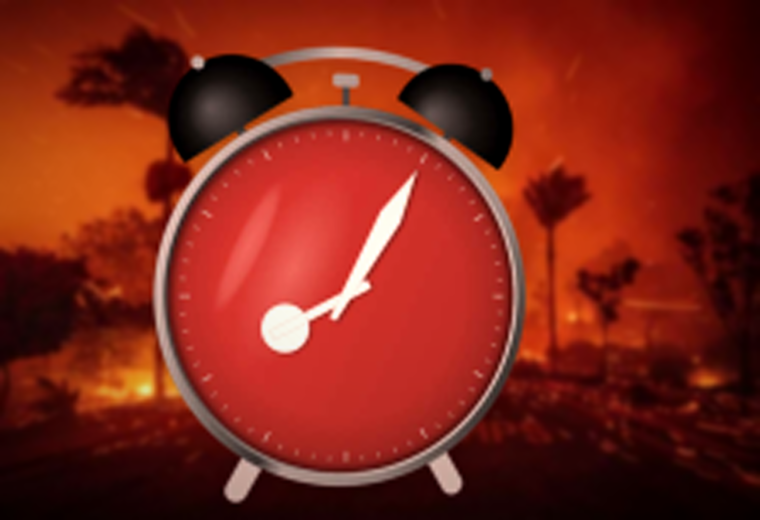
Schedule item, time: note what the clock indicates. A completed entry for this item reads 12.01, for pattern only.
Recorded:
8.05
